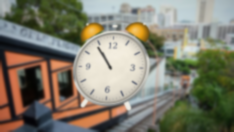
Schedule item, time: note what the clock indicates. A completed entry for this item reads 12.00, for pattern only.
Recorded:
10.54
